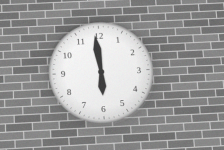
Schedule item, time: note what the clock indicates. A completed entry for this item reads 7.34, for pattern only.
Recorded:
5.59
